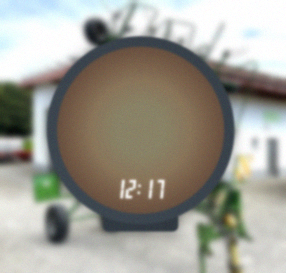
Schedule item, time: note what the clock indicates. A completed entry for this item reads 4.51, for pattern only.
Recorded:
12.17
